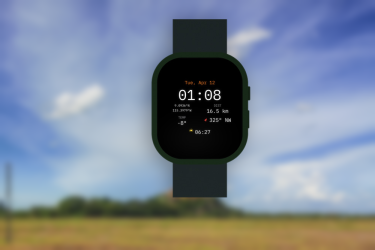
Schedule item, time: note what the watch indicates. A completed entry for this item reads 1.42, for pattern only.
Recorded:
1.08
